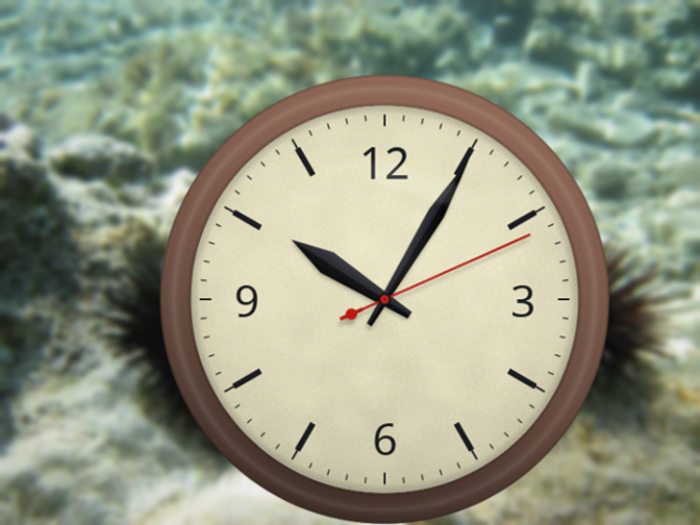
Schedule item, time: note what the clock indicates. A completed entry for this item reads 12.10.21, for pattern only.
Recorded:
10.05.11
